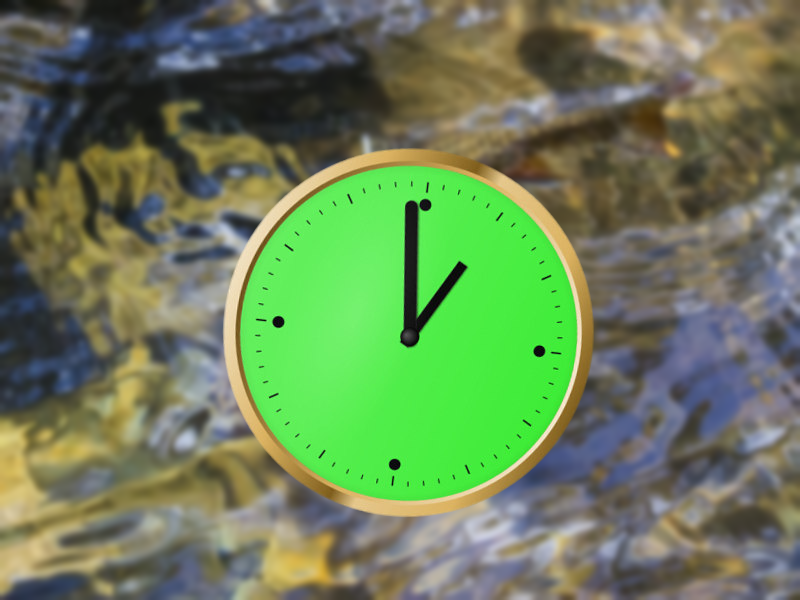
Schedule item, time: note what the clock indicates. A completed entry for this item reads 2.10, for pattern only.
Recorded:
12.59
